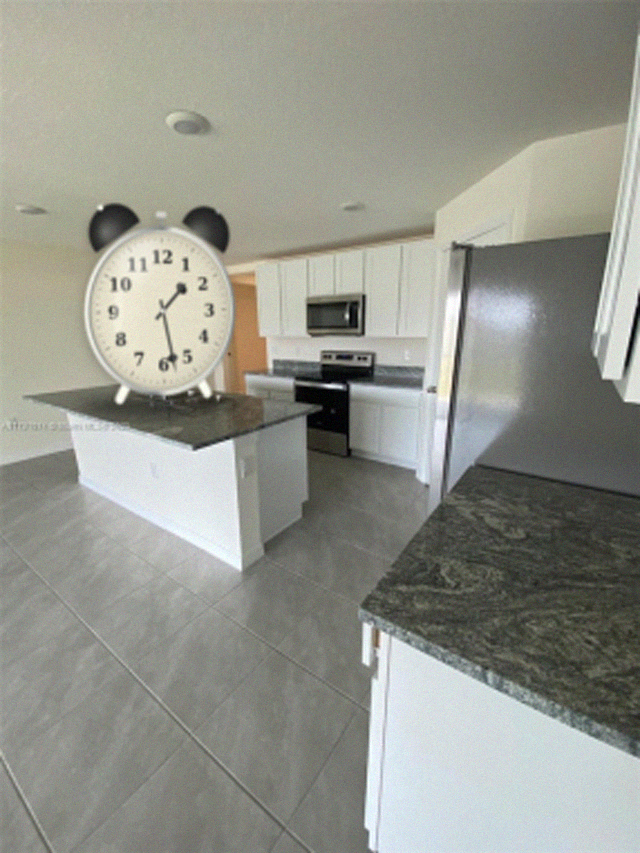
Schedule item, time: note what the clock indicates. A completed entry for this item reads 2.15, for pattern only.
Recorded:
1.28
